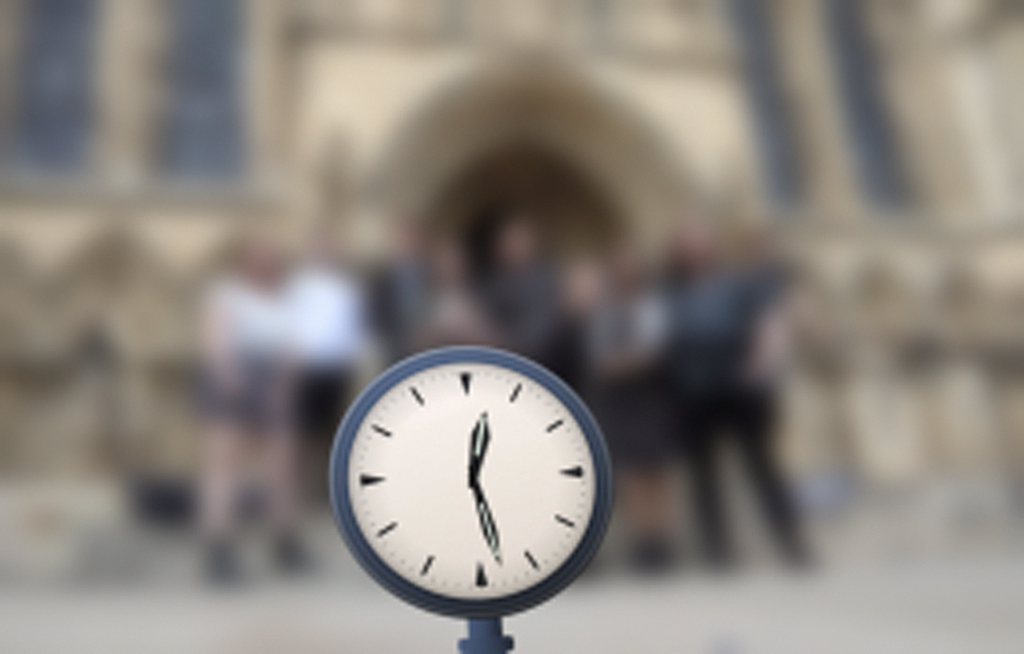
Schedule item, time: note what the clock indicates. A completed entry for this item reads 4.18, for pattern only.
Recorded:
12.28
